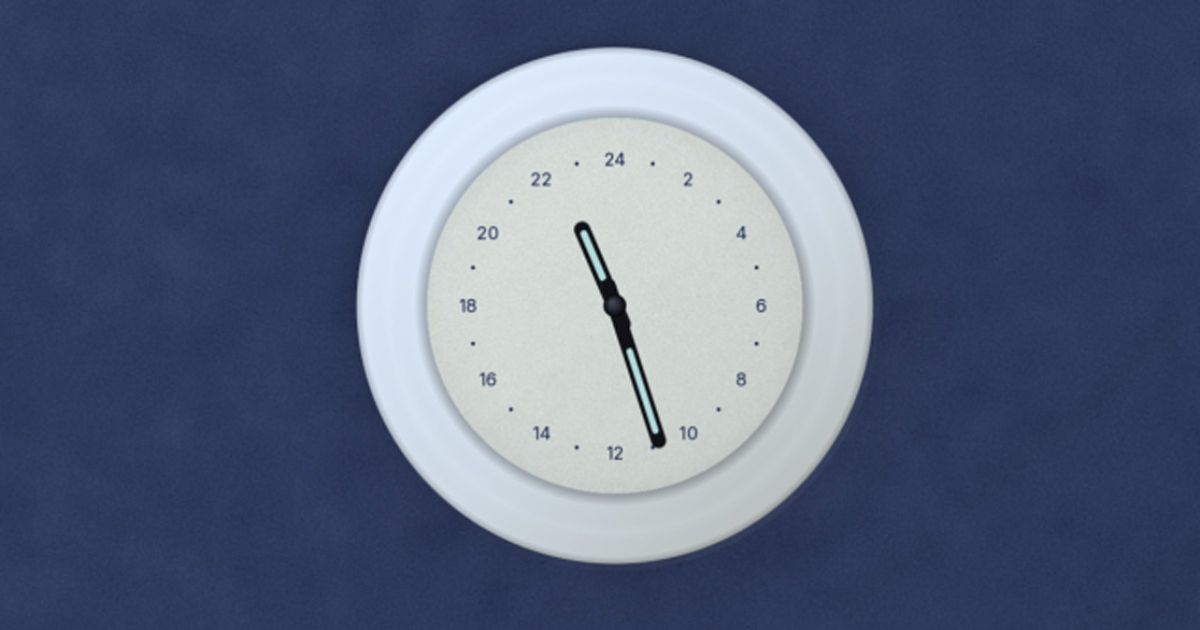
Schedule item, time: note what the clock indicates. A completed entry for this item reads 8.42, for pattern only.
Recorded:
22.27
